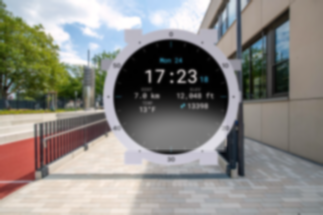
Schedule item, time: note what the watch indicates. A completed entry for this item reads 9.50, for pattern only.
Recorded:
17.23
